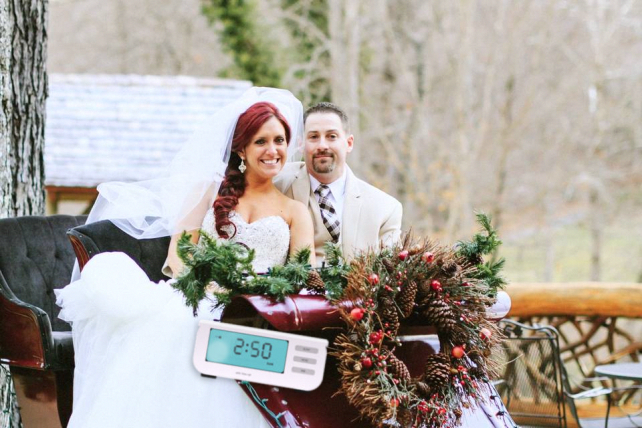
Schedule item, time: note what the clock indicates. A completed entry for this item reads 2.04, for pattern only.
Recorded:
2.50
